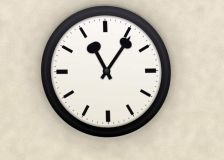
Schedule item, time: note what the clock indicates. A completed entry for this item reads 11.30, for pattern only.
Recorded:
11.06
